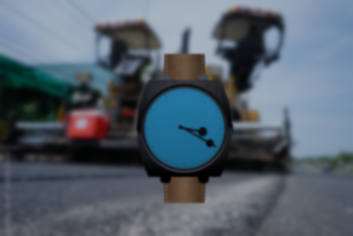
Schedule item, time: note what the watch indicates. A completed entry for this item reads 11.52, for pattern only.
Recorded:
3.20
